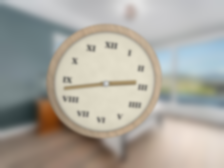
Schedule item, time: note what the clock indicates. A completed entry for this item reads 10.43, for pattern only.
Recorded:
2.43
